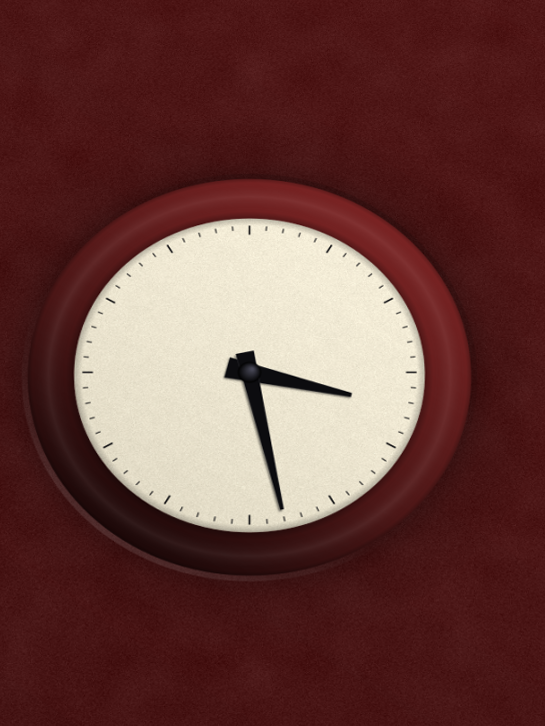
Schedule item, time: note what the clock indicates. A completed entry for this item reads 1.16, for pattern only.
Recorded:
3.28
